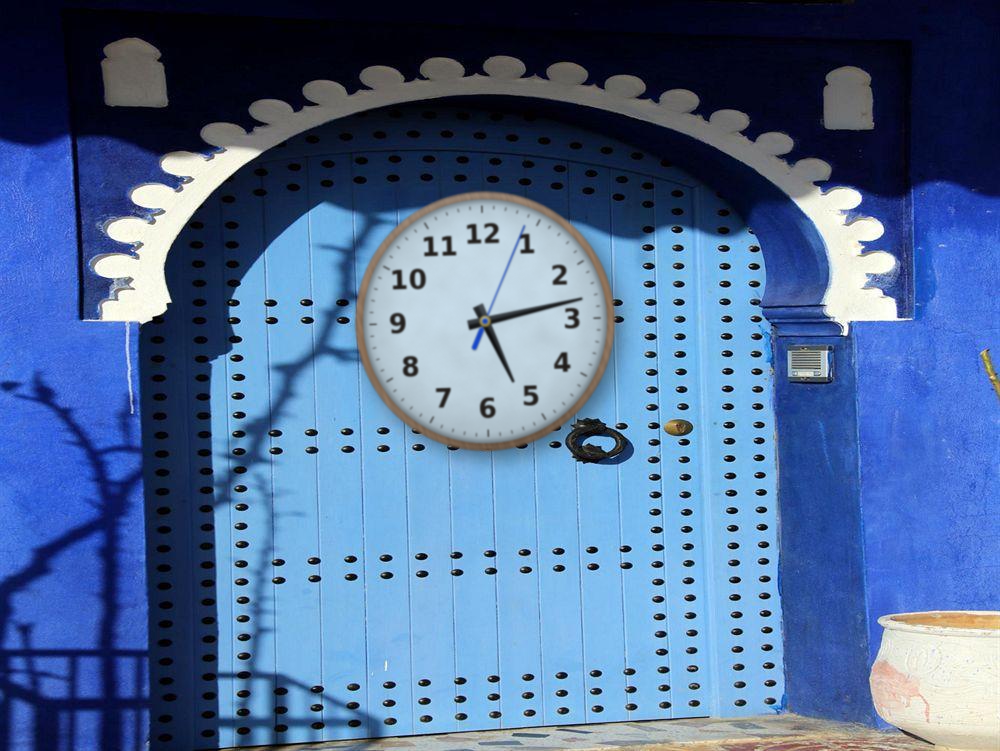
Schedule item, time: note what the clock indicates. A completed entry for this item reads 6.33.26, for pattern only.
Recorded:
5.13.04
